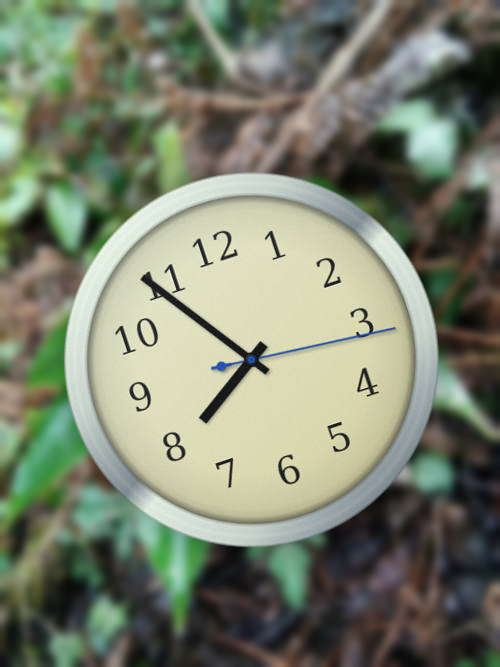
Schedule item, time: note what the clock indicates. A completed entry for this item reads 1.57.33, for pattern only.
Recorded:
7.54.16
